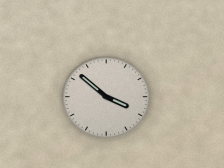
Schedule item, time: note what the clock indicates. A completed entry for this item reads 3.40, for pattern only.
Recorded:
3.52
